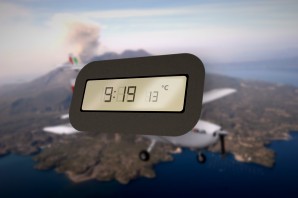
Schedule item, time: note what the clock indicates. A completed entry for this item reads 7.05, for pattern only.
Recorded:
9.19
